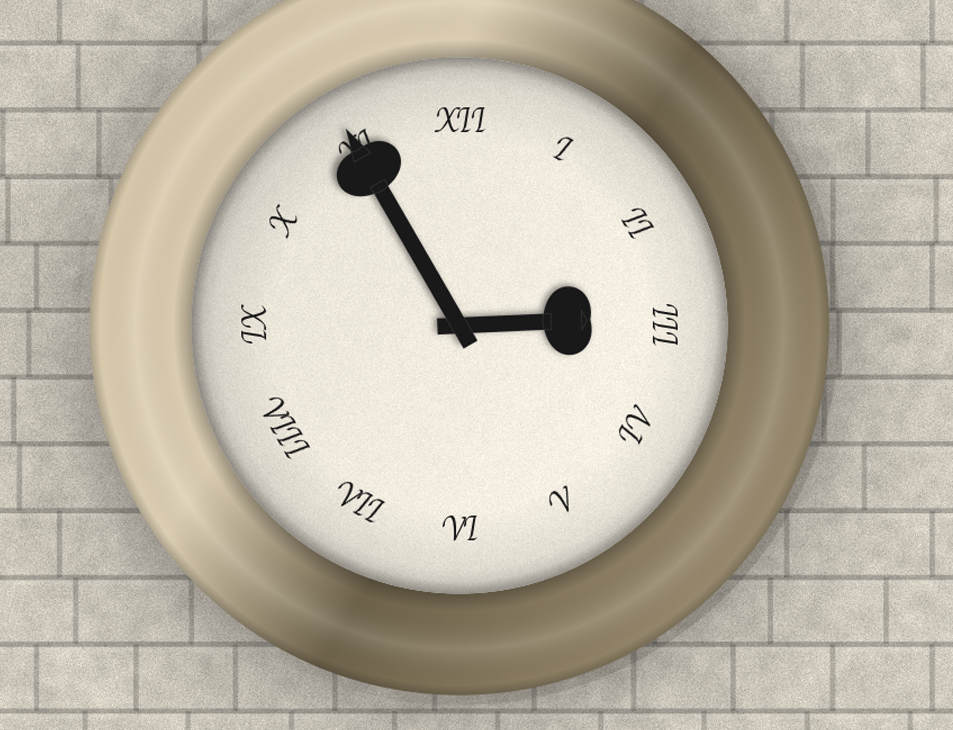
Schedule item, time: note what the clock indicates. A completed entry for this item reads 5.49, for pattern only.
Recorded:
2.55
